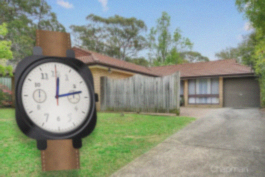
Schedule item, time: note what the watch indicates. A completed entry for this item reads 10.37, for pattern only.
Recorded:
12.13
